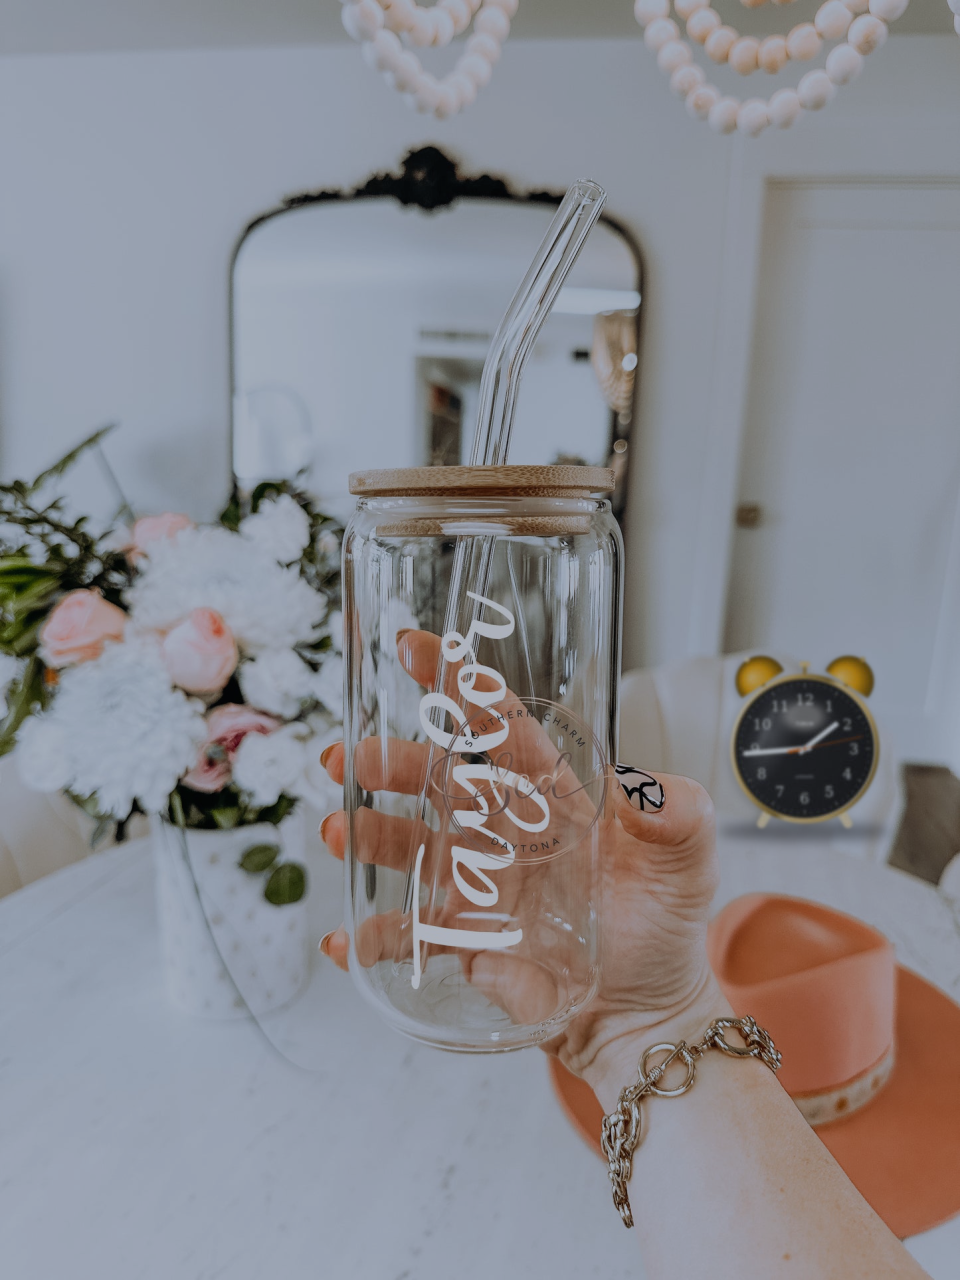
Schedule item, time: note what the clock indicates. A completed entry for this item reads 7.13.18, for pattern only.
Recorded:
1.44.13
